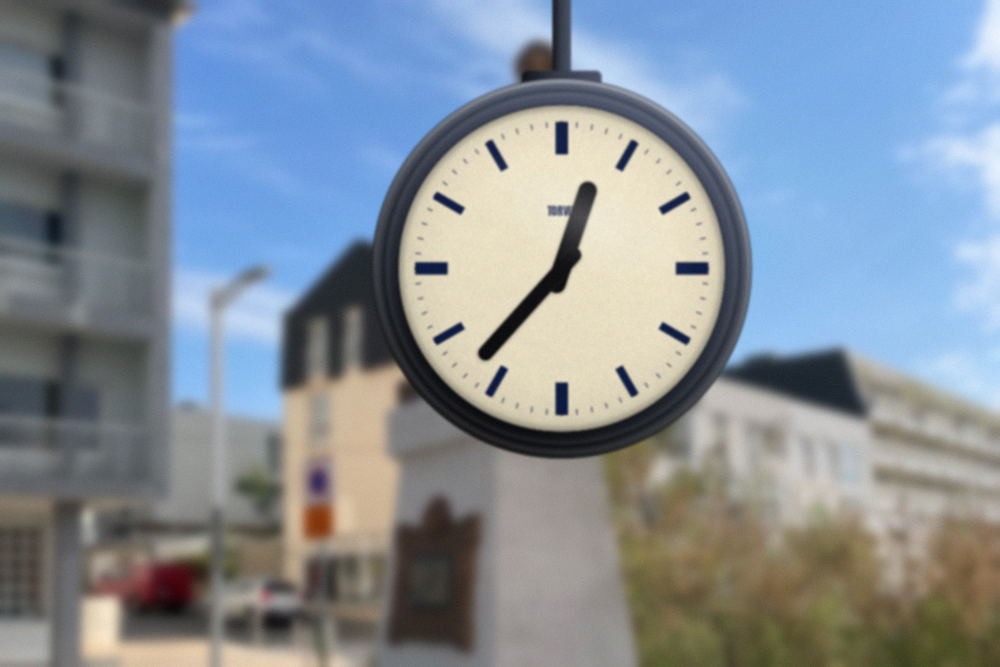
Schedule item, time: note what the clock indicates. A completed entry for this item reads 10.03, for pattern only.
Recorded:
12.37
